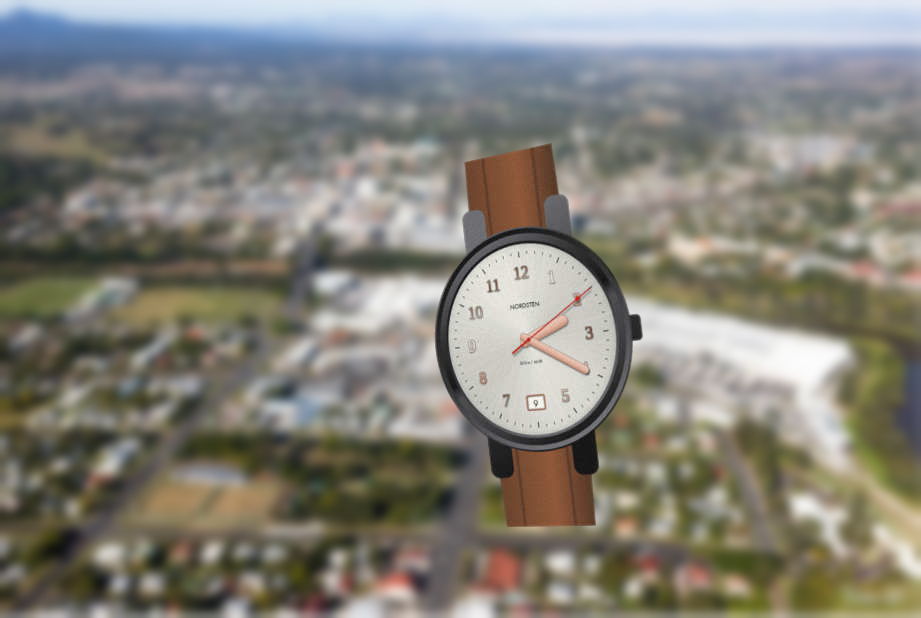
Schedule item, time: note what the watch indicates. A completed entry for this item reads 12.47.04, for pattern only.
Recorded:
2.20.10
